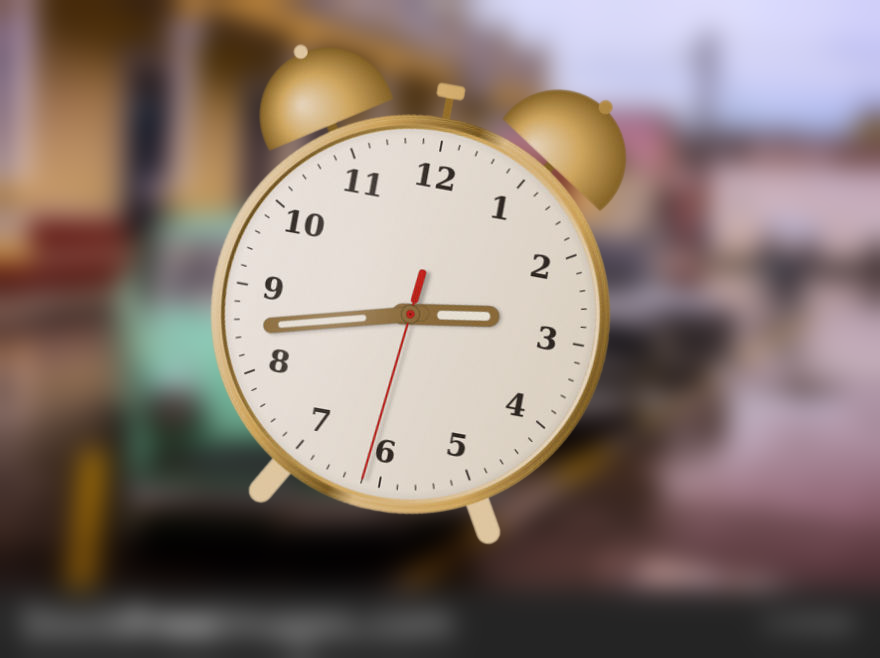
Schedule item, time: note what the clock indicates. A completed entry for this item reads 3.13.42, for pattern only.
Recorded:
2.42.31
